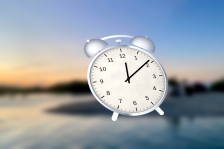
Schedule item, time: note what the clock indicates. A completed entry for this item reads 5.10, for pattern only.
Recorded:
12.09
